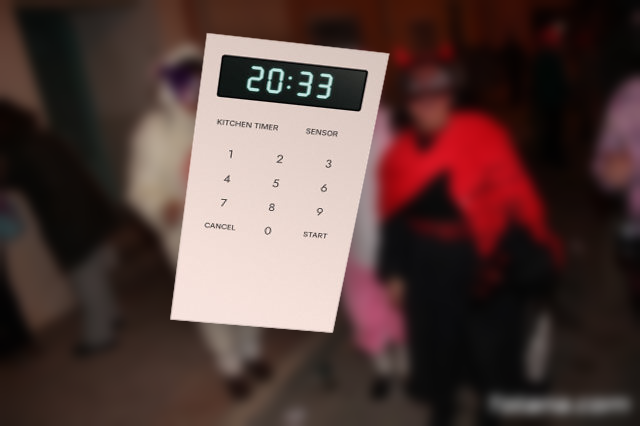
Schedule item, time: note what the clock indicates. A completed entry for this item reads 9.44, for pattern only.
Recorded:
20.33
